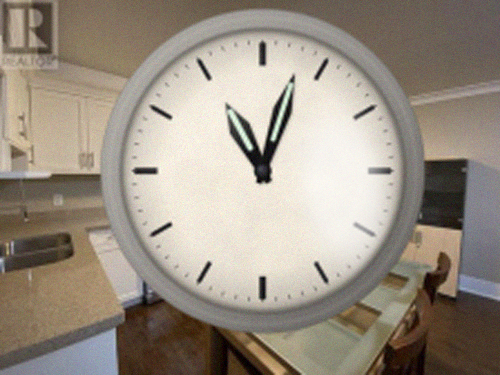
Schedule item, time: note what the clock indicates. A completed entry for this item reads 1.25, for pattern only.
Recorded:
11.03
